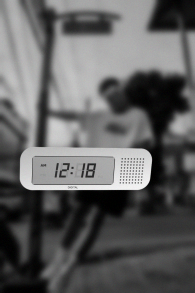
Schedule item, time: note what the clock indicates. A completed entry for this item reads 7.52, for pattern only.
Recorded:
12.18
